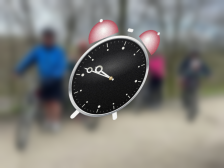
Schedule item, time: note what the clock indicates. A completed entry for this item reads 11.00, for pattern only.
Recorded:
9.47
